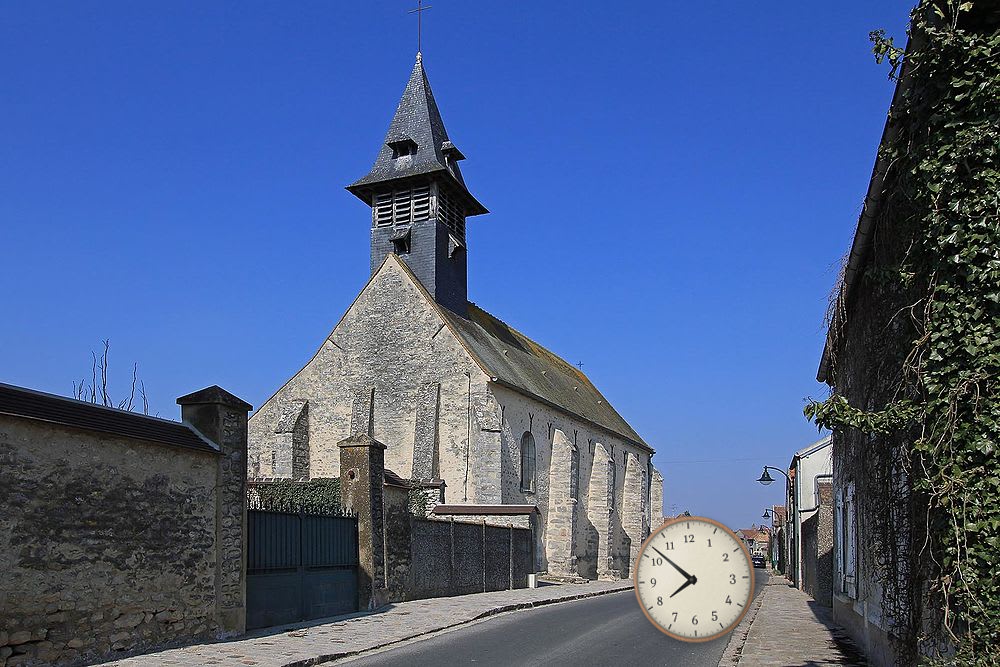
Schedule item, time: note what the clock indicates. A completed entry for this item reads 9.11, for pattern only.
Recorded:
7.52
